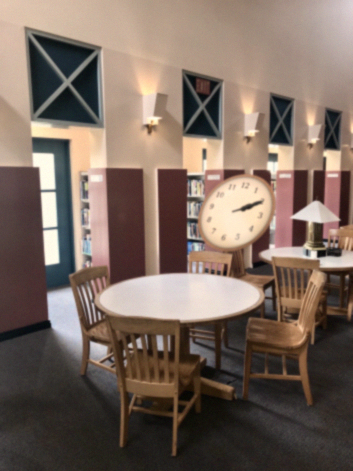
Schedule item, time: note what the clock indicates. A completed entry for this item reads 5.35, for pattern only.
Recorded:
2.10
